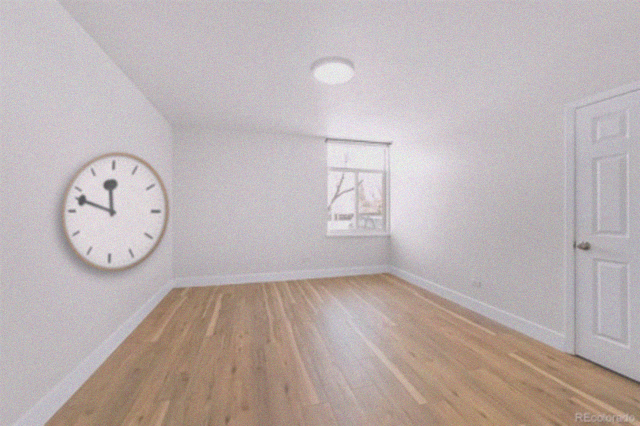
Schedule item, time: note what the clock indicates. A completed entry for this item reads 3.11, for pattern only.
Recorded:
11.48
